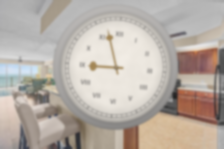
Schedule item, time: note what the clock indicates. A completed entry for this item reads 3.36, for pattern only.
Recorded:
8.57
